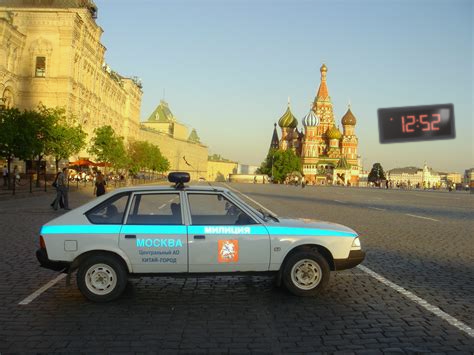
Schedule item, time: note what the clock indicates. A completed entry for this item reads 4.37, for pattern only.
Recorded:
12.52
